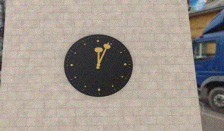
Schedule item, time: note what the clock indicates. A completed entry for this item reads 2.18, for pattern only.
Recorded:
12.04
